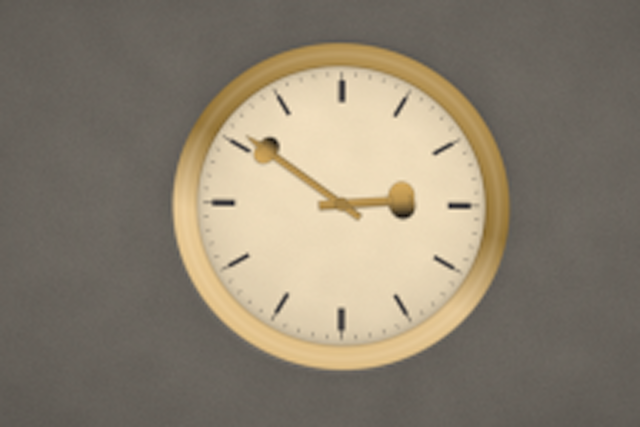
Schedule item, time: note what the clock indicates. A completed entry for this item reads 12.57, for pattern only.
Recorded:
2.51
